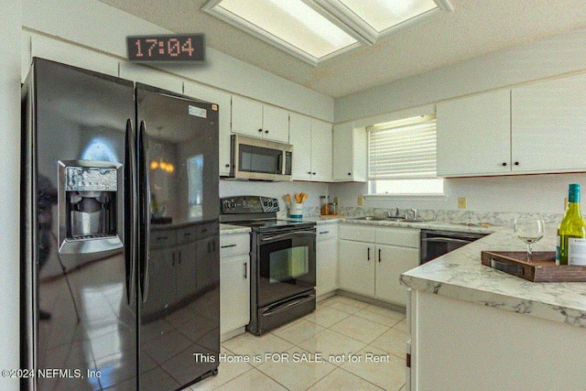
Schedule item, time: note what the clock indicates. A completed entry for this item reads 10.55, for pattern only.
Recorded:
17.04
